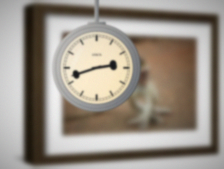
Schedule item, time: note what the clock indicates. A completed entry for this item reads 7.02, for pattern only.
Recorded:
2.42
